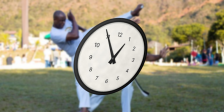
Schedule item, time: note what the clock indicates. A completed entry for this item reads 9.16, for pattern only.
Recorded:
12.55
